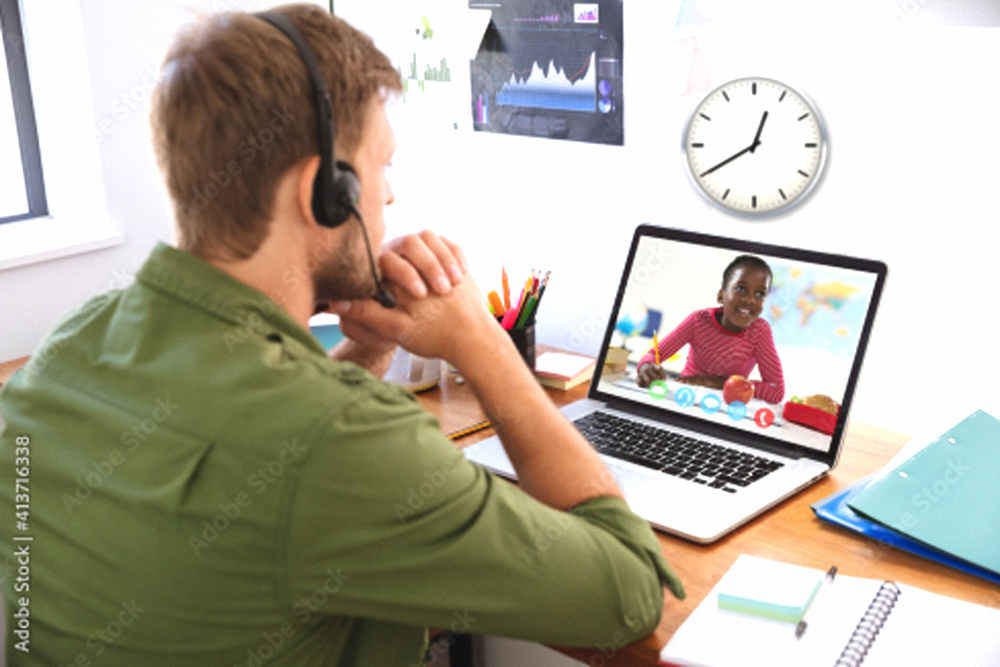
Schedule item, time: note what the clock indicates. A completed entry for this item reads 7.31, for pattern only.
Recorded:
12.40
